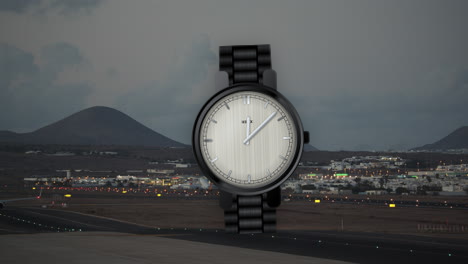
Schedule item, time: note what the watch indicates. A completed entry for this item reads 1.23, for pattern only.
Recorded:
12.08
